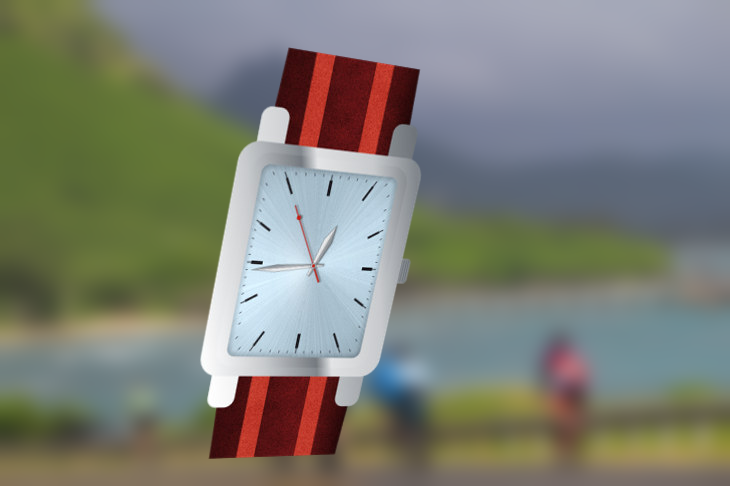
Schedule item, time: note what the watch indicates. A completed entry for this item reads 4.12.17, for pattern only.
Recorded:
12.43.55
